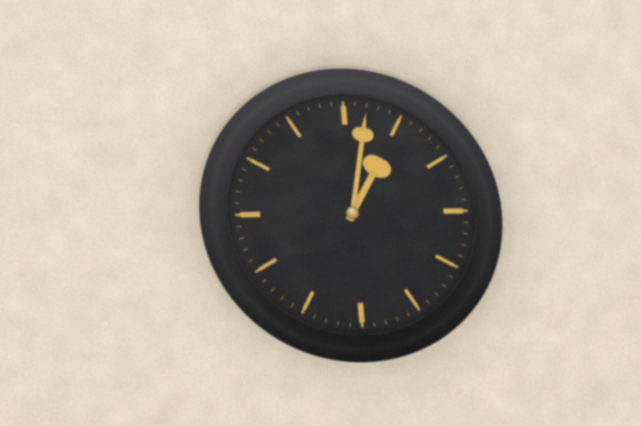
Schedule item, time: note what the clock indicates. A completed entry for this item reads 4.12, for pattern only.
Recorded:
1.02
